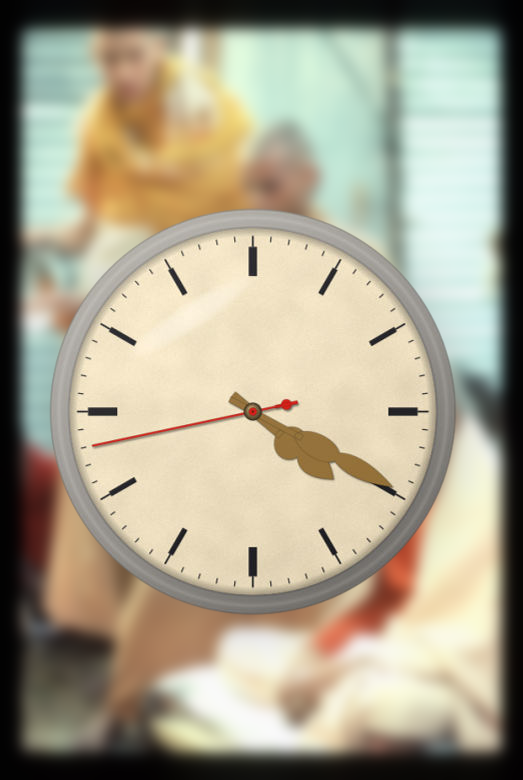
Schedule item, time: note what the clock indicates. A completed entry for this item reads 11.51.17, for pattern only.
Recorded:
4.19.43
